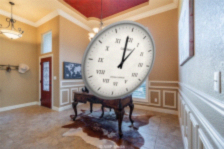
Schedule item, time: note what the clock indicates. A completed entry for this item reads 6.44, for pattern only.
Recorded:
12.59
